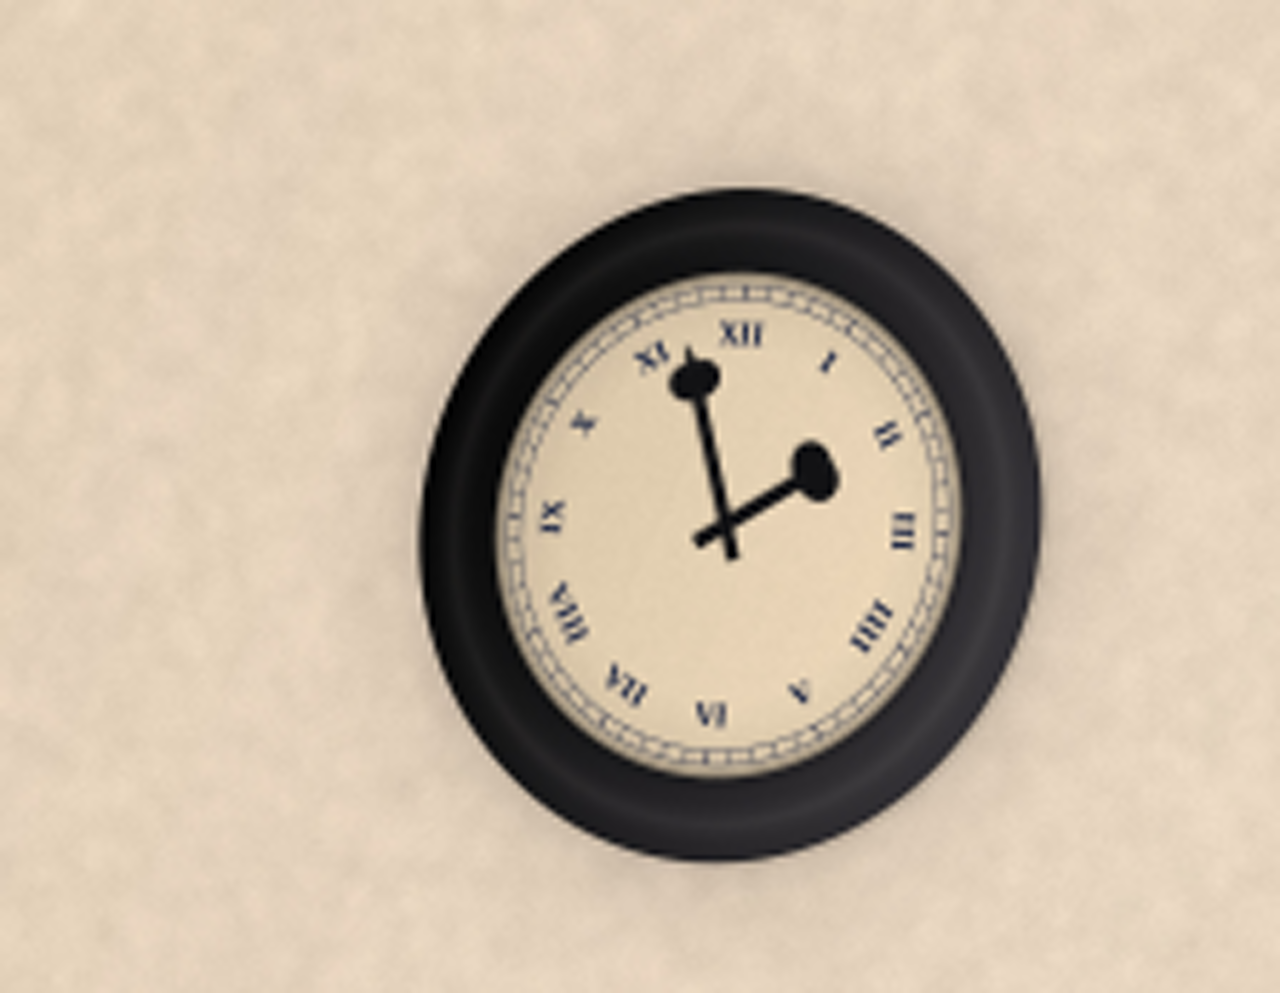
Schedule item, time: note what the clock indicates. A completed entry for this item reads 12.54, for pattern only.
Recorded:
1.57
